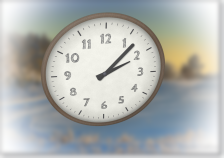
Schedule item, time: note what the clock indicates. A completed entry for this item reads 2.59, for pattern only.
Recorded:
2.07
